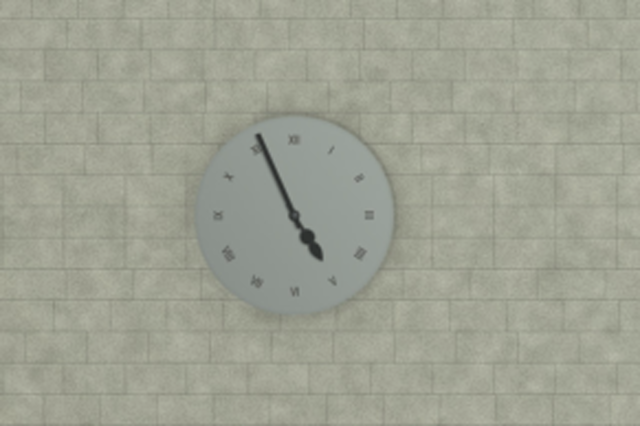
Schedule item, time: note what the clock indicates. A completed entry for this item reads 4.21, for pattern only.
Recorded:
4.56
